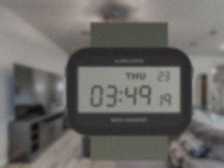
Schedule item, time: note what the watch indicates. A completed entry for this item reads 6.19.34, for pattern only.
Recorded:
3.49.19
